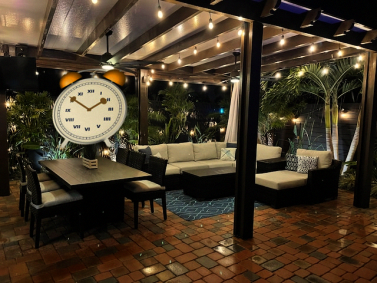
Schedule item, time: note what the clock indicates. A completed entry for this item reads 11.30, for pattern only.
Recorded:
1.51
